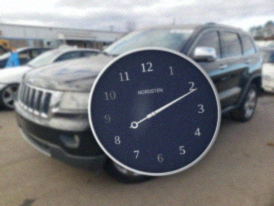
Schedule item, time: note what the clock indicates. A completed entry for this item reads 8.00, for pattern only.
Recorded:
8.11
